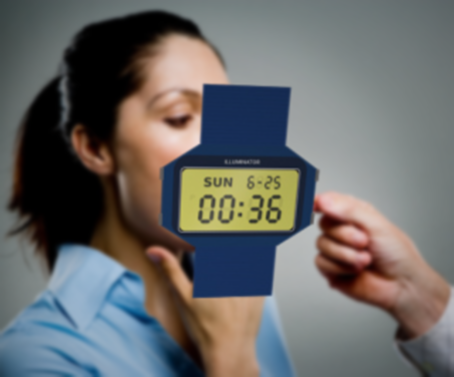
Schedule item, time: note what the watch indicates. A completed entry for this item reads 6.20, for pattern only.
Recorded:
0.36
